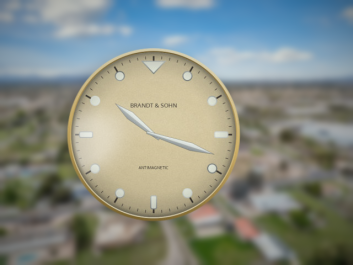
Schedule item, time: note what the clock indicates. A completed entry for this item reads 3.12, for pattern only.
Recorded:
10.18
